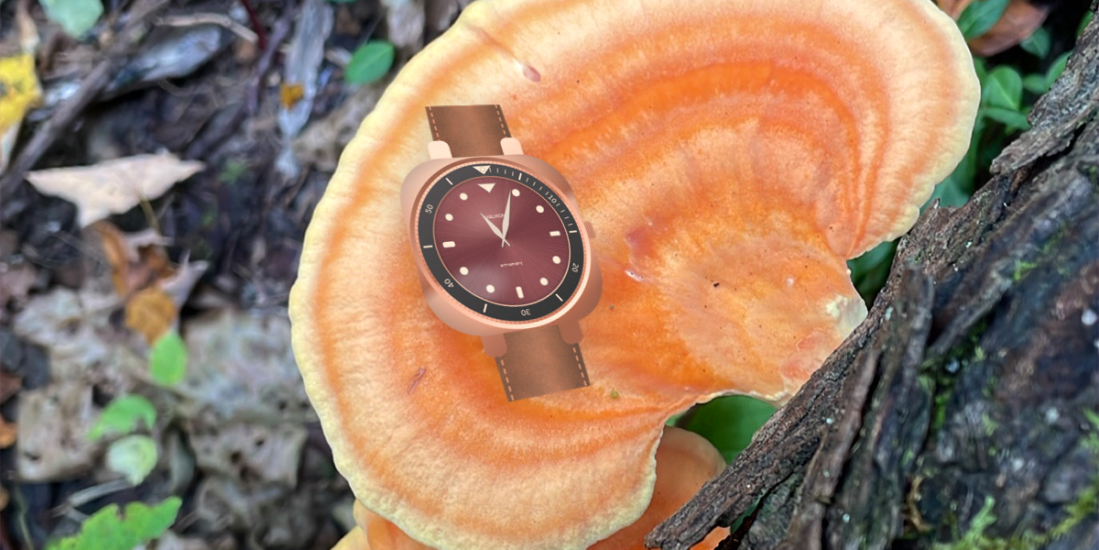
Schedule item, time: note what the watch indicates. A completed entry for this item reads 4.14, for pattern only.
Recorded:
11.04
